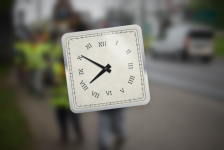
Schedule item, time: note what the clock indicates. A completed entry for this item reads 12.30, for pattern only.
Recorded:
7.51
